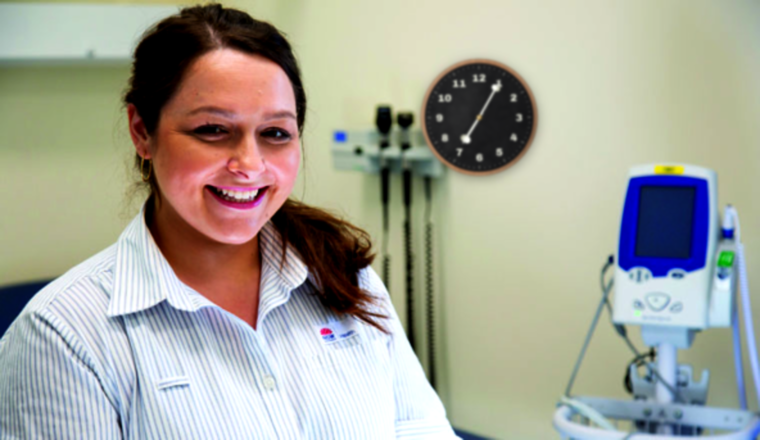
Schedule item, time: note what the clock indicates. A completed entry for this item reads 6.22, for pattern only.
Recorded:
7.05
